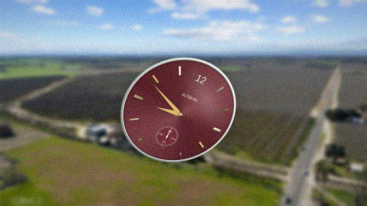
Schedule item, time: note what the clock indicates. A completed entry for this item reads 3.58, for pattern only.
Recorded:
8.49
